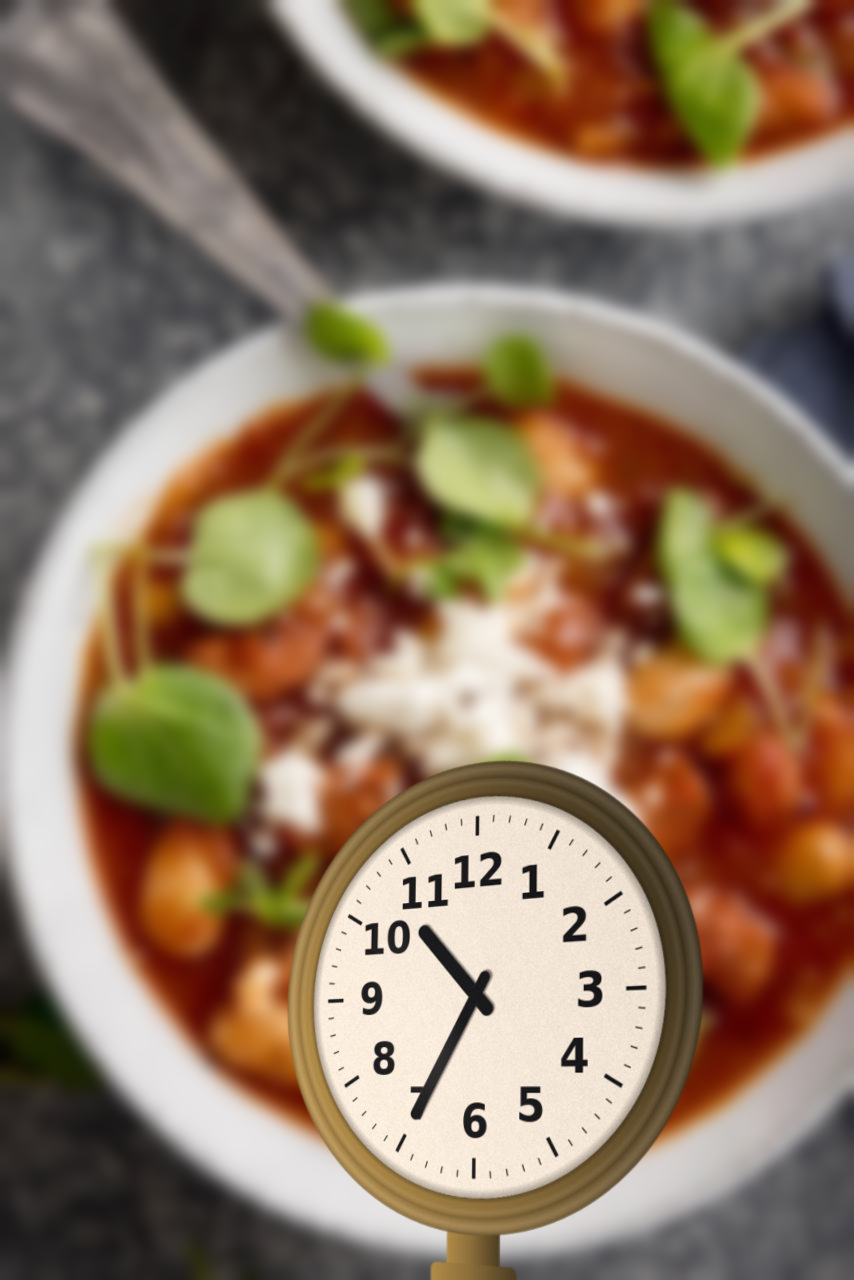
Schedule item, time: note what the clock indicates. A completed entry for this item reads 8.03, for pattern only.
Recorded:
10.35
